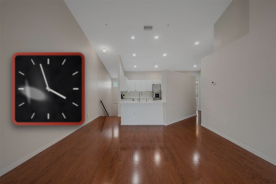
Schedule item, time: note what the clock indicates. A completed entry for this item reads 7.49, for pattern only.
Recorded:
3.57
